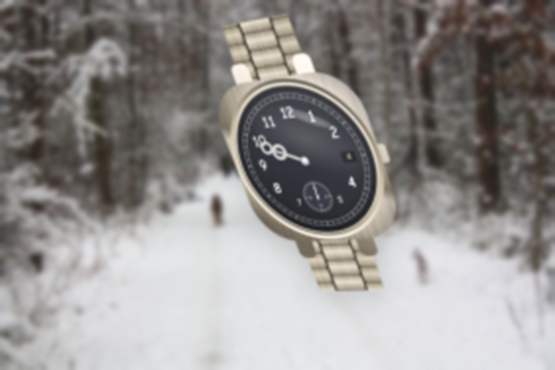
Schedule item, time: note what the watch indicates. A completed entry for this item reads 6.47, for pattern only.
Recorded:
9.49
